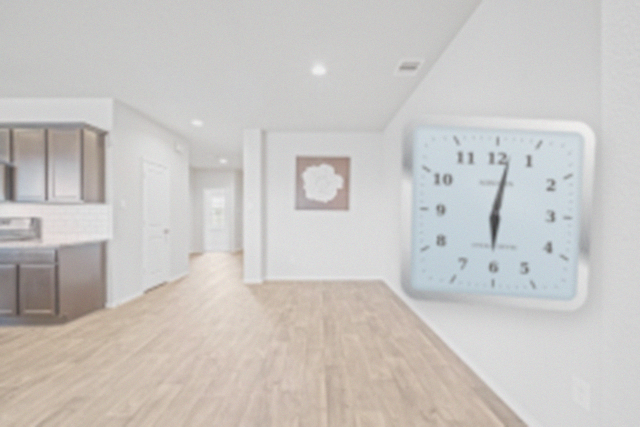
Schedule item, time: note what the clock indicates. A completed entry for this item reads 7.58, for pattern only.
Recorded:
6.02
